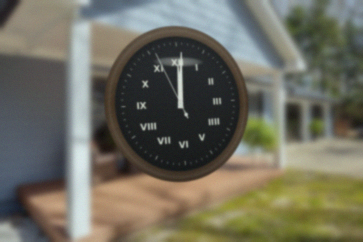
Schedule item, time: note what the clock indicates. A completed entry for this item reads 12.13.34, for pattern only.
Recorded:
12.00.56
